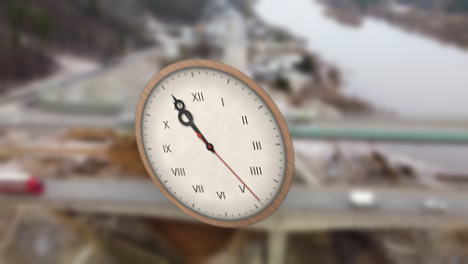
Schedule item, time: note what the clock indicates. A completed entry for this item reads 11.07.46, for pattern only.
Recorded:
10.55.24
